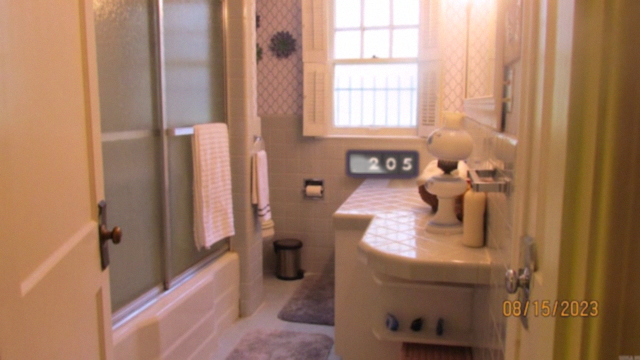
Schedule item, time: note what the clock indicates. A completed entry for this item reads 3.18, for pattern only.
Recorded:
2.05
